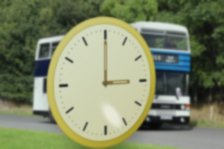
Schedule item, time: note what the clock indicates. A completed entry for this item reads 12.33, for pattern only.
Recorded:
3.00
